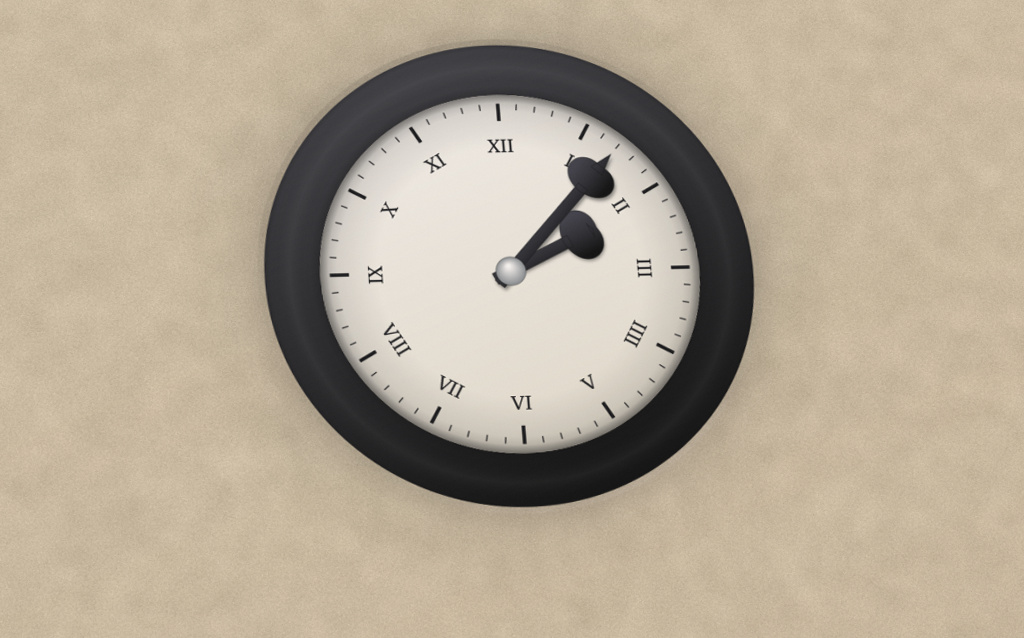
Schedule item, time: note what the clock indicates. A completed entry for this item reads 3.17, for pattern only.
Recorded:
2.07
